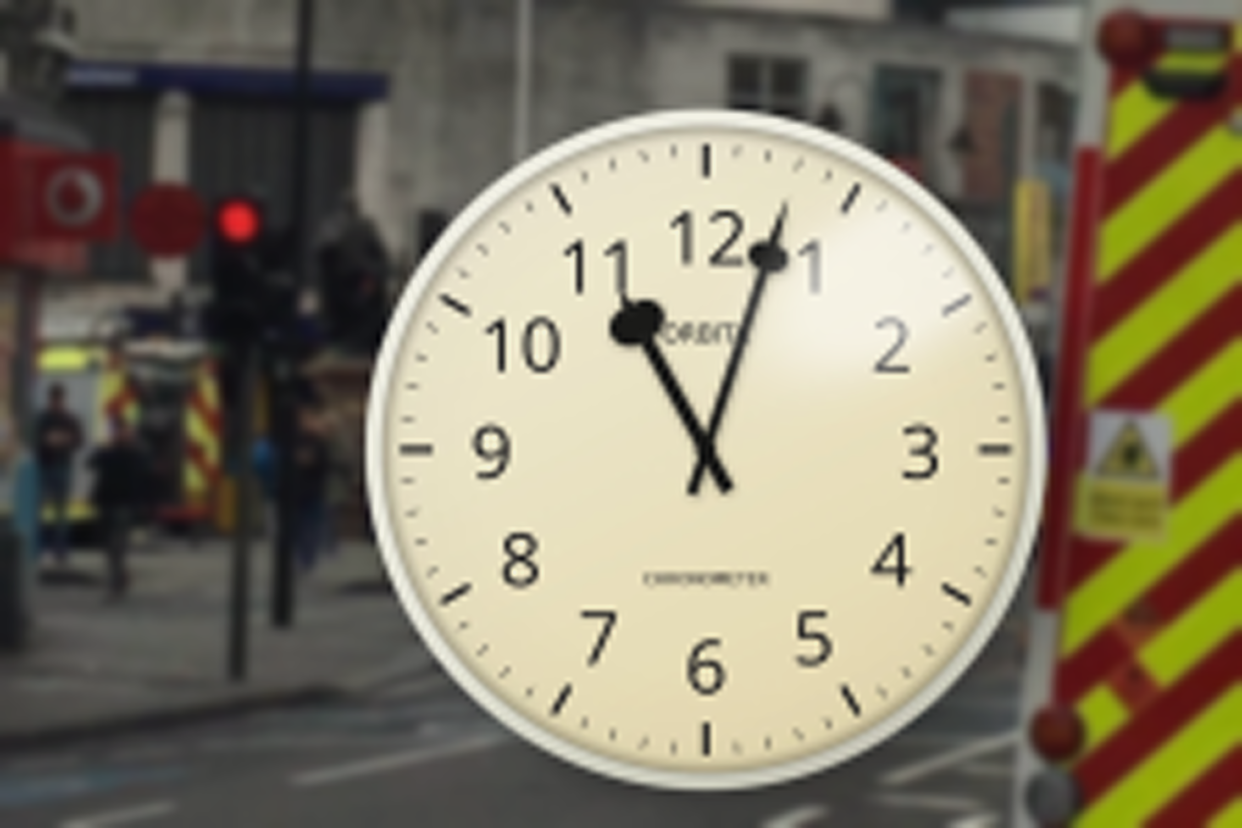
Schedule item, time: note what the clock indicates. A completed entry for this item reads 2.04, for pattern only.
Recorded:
11.03
